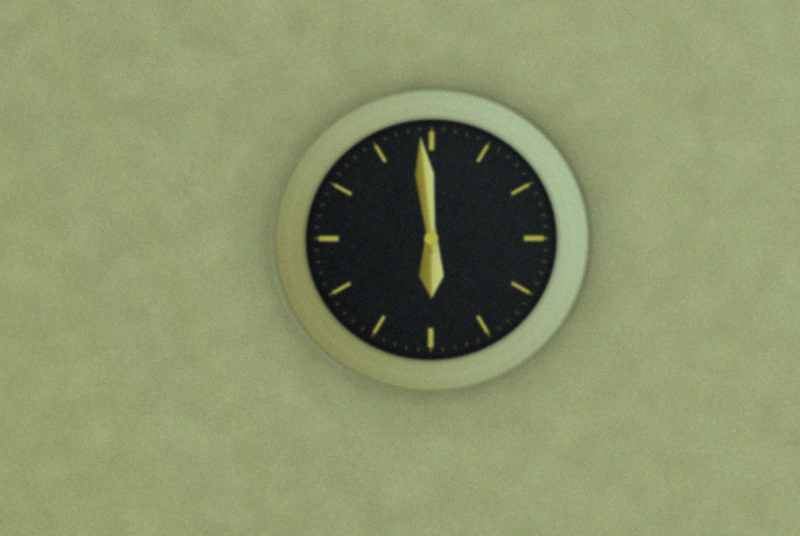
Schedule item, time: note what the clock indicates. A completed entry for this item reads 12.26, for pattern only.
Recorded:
5.59
